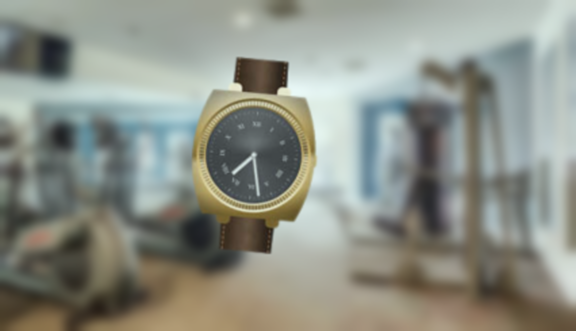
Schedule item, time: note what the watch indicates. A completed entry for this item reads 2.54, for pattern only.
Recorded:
7.28
